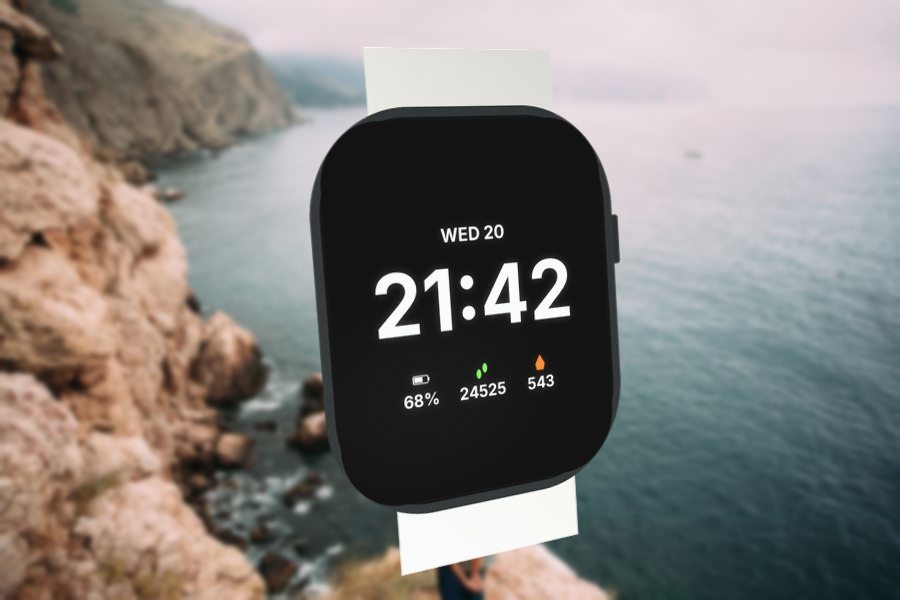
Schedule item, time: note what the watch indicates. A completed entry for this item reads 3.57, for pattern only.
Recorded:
21.42
